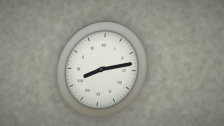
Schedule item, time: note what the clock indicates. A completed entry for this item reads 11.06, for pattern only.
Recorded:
8.13
